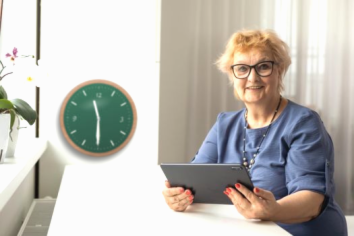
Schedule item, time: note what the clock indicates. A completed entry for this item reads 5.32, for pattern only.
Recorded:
11.30
